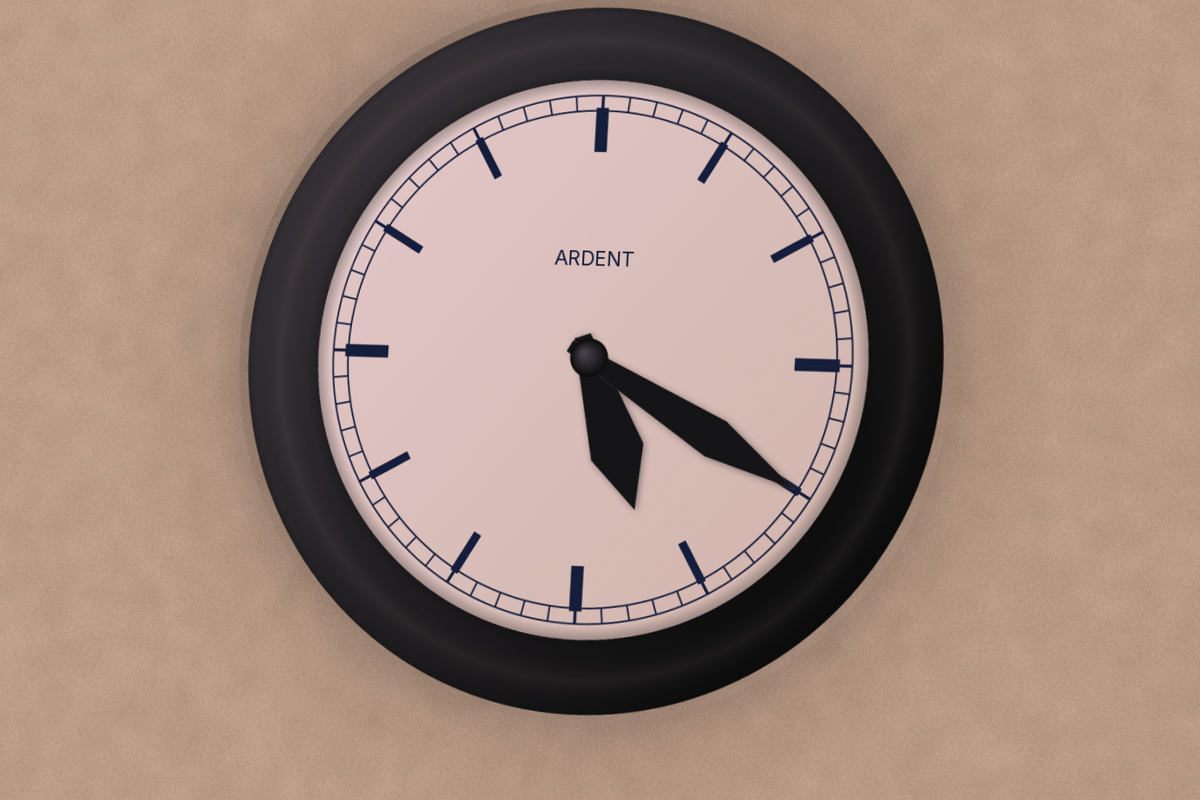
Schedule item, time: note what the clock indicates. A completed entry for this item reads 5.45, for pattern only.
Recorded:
5.20
